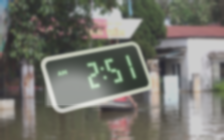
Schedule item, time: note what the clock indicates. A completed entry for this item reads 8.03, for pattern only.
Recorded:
2.51
